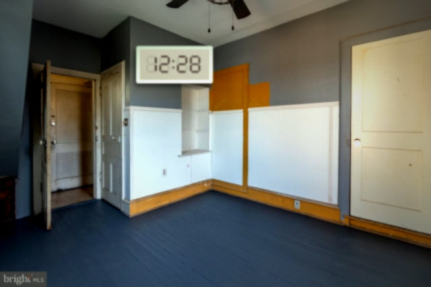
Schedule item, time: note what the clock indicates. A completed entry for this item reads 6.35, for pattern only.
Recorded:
12.28
